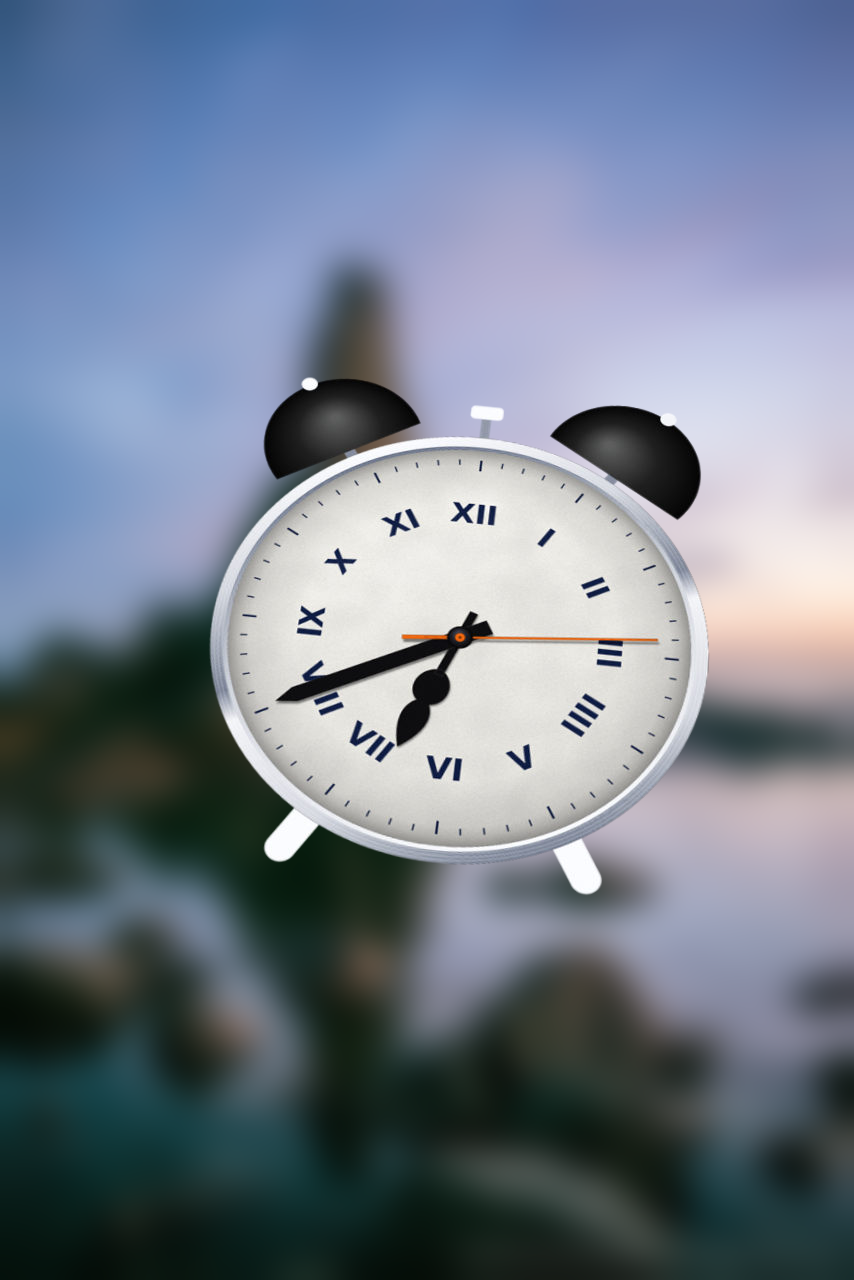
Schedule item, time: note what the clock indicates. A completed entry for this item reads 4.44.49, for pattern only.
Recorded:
6.40.14
